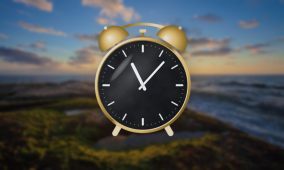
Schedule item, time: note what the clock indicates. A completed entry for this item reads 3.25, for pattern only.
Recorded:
11.07
